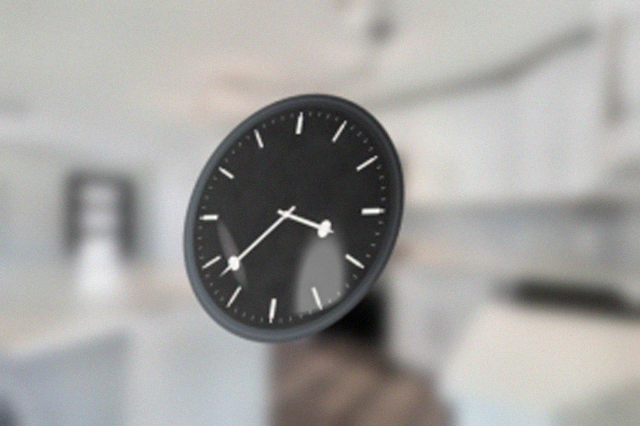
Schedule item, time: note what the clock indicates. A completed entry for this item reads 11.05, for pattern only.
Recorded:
3.38
